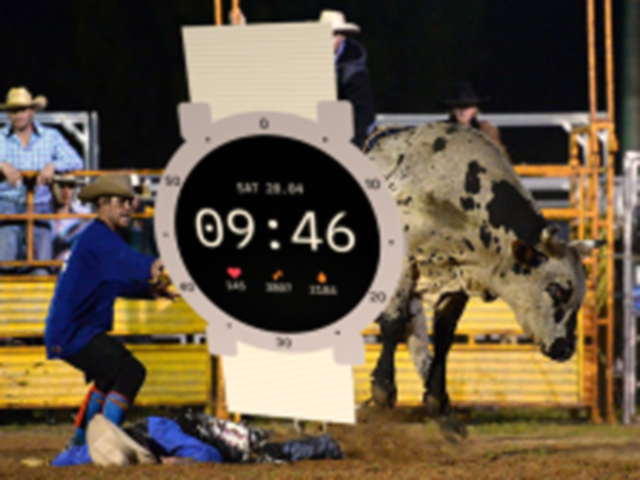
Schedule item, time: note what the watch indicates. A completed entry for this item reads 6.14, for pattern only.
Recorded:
9.46
